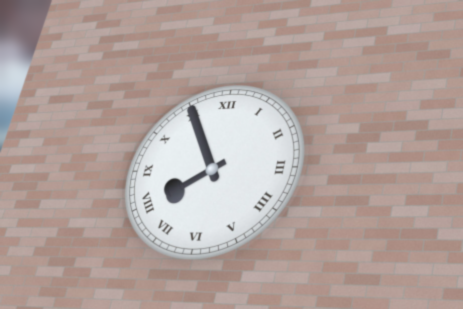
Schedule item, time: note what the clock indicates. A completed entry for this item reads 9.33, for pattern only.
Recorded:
7.55
